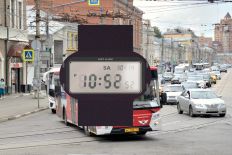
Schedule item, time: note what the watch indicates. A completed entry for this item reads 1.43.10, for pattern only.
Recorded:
10.52.52
